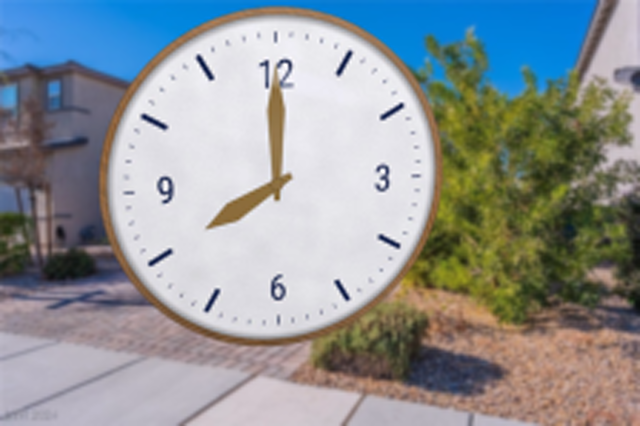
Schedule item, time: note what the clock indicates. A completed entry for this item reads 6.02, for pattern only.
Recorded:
8.00
